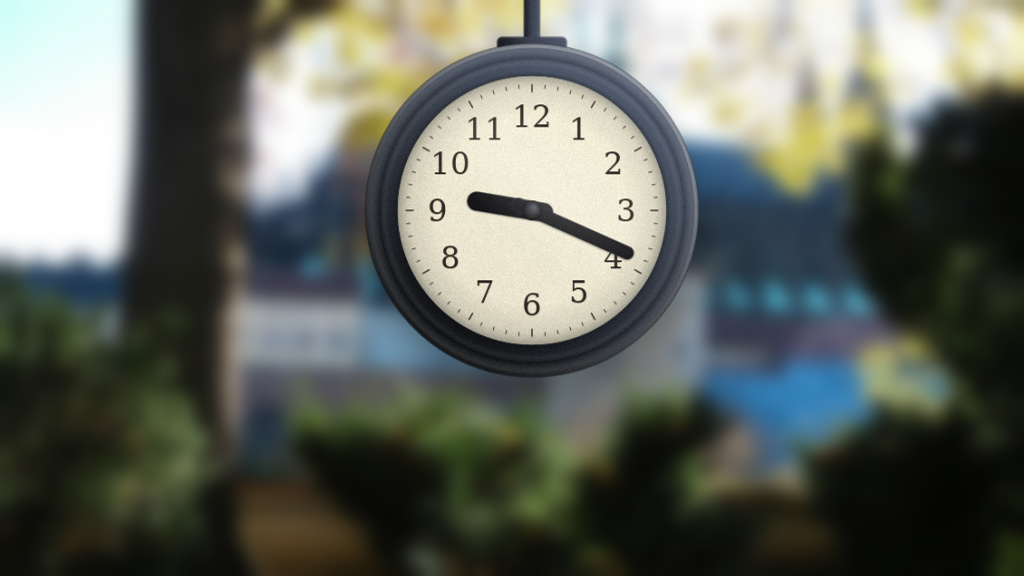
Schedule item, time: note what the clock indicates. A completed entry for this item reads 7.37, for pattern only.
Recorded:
9.19
